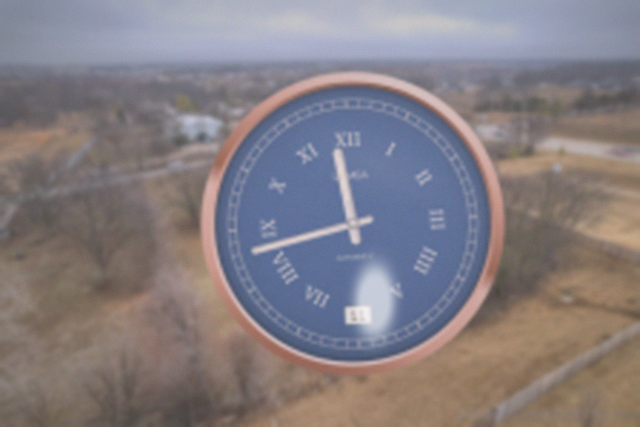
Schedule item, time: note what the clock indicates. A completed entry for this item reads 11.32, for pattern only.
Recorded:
11.43
